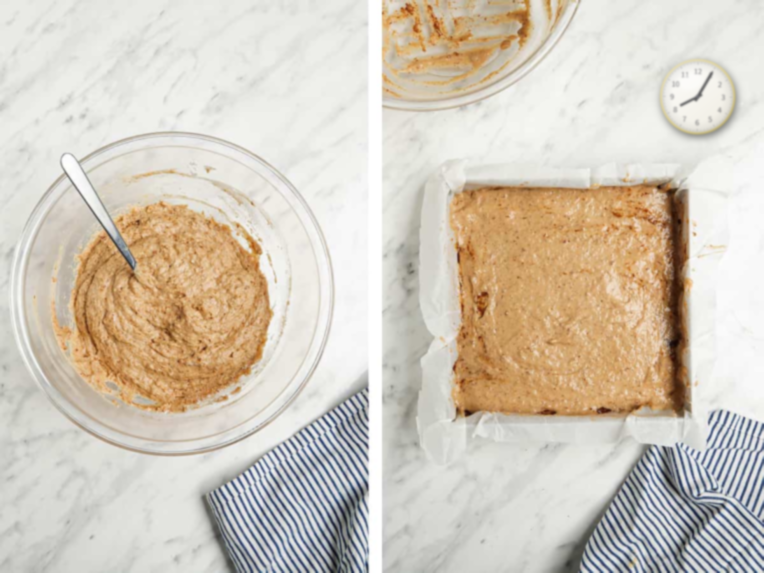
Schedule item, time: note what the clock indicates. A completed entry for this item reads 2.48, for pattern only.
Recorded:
8.05
